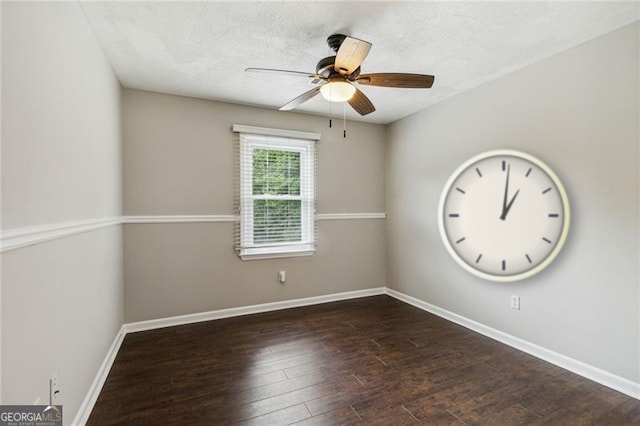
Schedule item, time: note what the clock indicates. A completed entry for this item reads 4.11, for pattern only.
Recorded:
1.01
